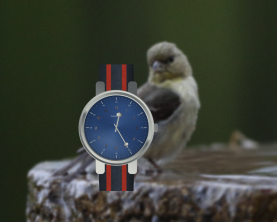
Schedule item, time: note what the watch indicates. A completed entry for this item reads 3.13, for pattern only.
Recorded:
12.25
